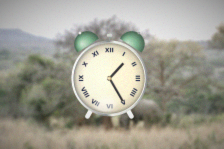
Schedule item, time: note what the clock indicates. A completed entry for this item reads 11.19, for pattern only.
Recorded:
1.25
